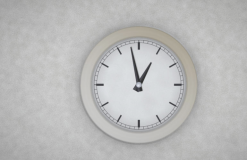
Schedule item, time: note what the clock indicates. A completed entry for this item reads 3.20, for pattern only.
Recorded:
12.58
